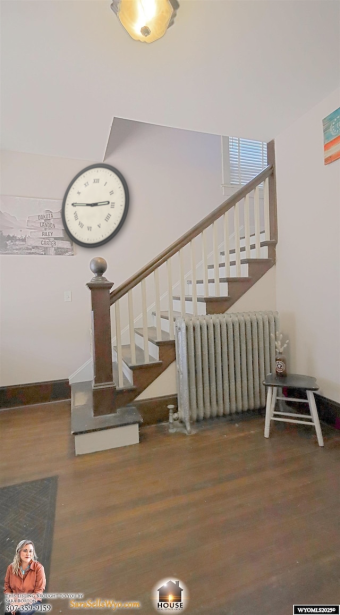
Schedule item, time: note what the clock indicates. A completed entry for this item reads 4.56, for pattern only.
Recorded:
2.45
